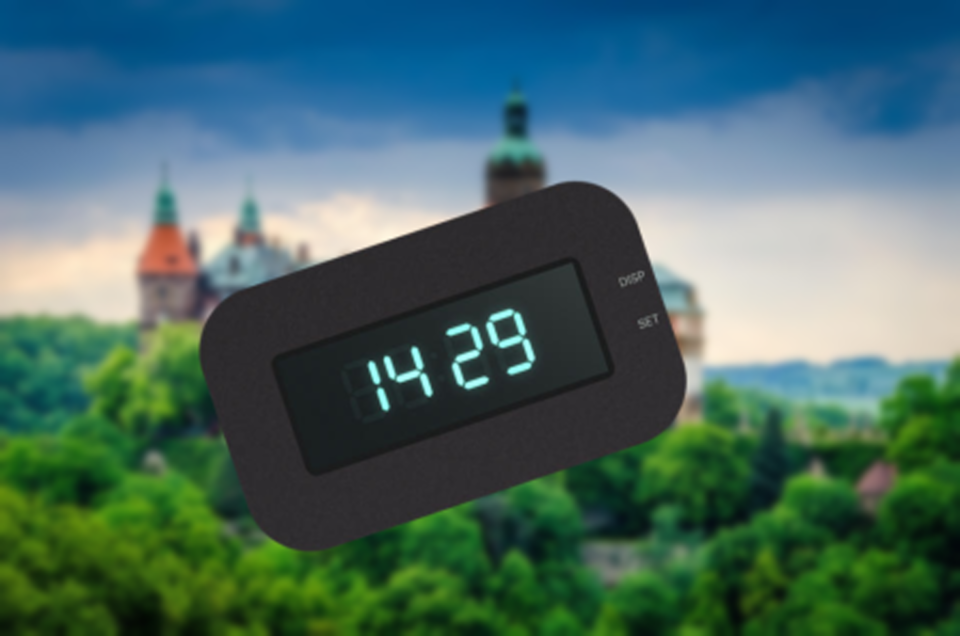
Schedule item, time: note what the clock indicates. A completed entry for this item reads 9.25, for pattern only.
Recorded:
14.29
